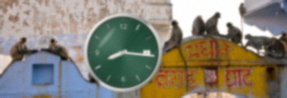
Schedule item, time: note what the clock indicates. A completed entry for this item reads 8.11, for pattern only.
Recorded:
8.16
